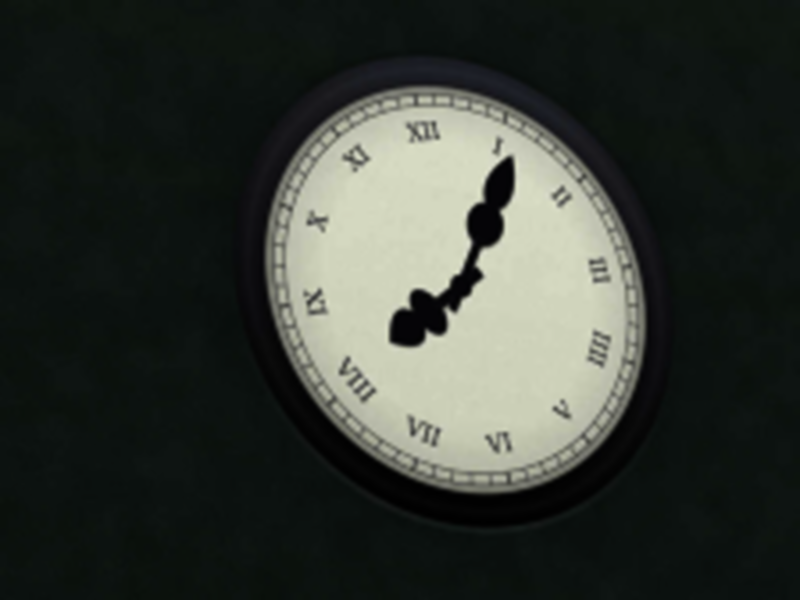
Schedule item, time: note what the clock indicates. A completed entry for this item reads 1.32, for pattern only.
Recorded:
8.06
